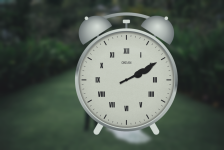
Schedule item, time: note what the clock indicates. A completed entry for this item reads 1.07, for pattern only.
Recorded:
2.10
